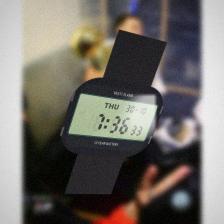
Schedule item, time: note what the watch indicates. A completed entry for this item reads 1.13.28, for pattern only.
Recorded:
7.36.33
